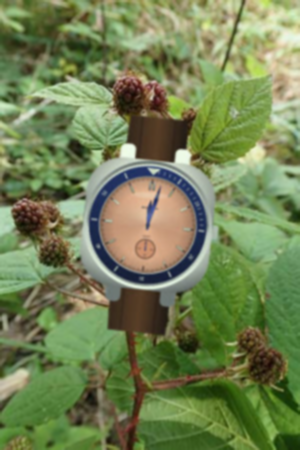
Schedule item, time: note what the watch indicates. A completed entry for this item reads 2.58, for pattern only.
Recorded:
12.02
